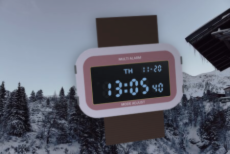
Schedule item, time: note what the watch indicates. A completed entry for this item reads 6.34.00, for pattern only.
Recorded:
13.05.40
